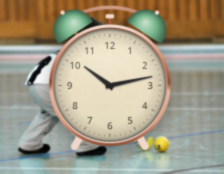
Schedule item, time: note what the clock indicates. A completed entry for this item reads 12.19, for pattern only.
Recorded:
10.13
